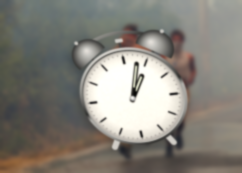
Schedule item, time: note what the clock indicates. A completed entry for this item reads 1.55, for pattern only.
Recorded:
1.03
